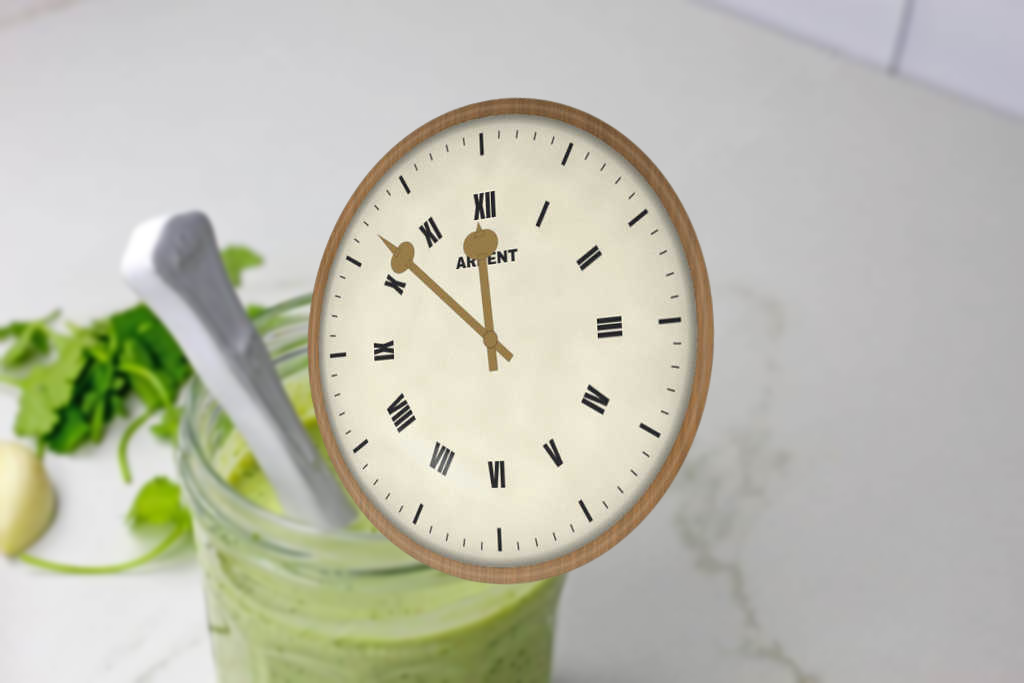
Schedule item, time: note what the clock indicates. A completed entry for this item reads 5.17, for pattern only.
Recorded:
11.52
